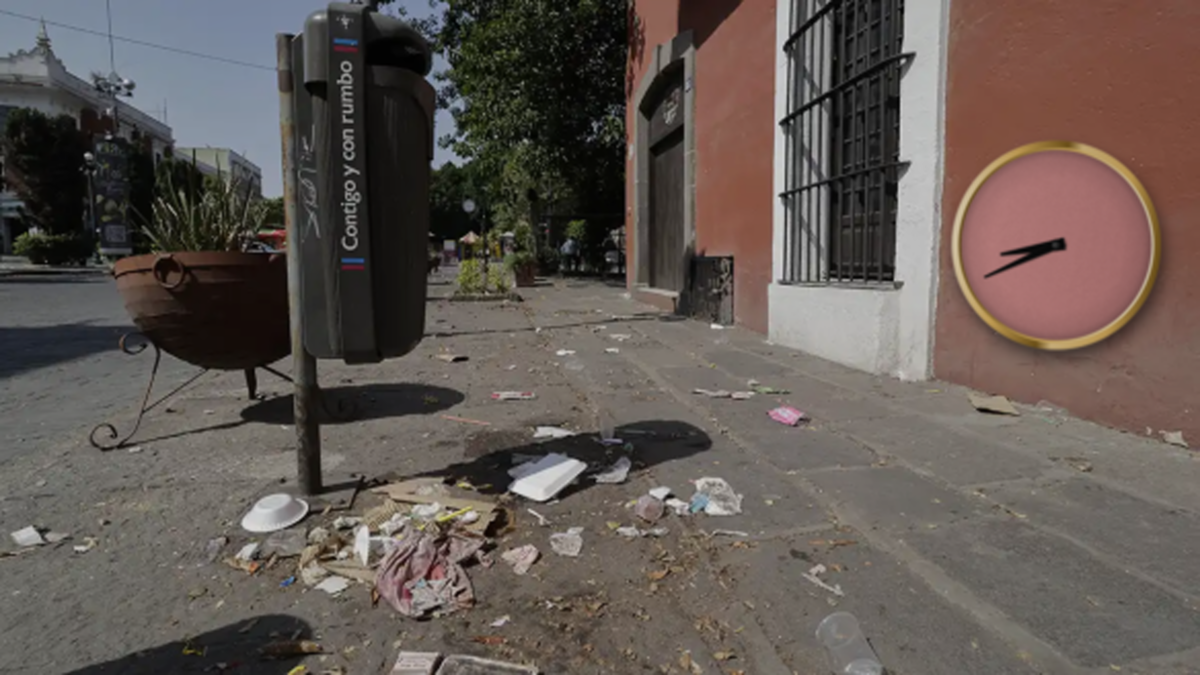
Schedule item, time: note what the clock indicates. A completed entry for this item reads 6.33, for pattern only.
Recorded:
8.41
